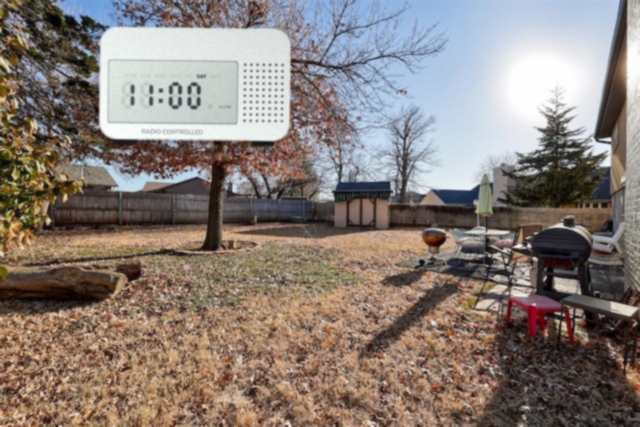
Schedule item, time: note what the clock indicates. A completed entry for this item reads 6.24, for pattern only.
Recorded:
11.00
